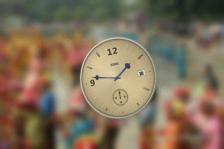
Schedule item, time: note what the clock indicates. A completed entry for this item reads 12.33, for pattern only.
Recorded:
1.47
